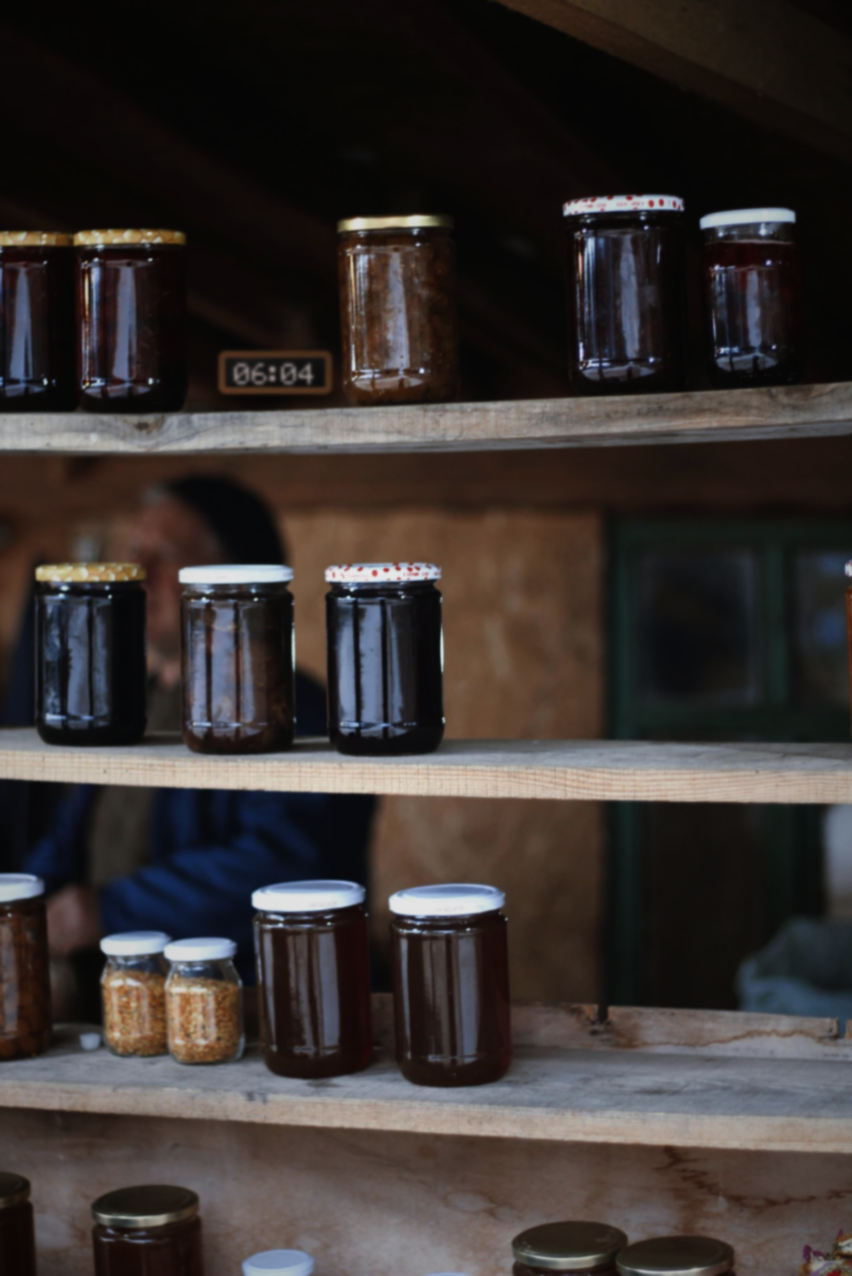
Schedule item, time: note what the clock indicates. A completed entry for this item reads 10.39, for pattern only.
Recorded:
6.04
